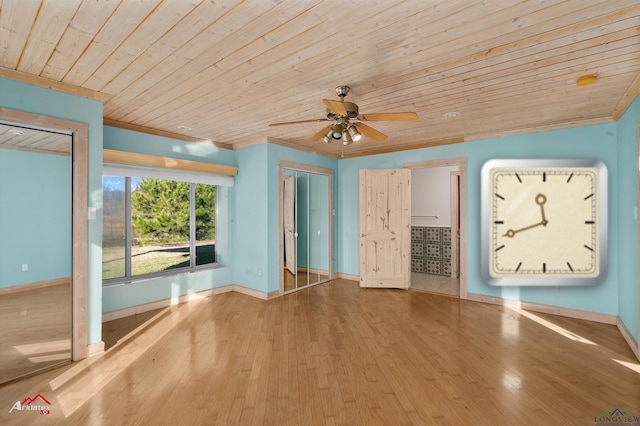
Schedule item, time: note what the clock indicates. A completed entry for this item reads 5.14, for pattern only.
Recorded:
11.42
